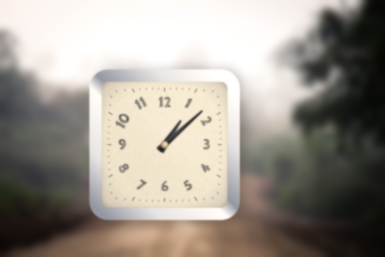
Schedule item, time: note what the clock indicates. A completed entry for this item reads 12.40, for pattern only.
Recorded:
1.08
